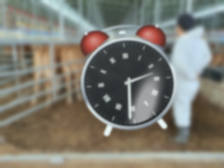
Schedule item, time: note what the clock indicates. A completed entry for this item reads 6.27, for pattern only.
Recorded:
2.31
